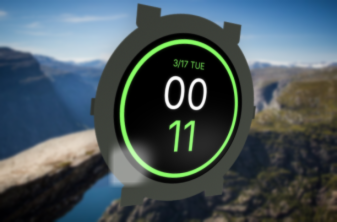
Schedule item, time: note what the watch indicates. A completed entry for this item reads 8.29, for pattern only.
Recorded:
0.11
